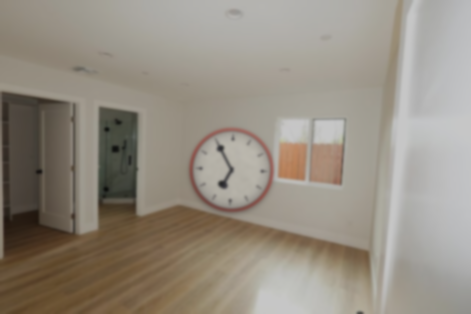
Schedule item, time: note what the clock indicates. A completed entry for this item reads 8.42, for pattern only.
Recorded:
6.55
